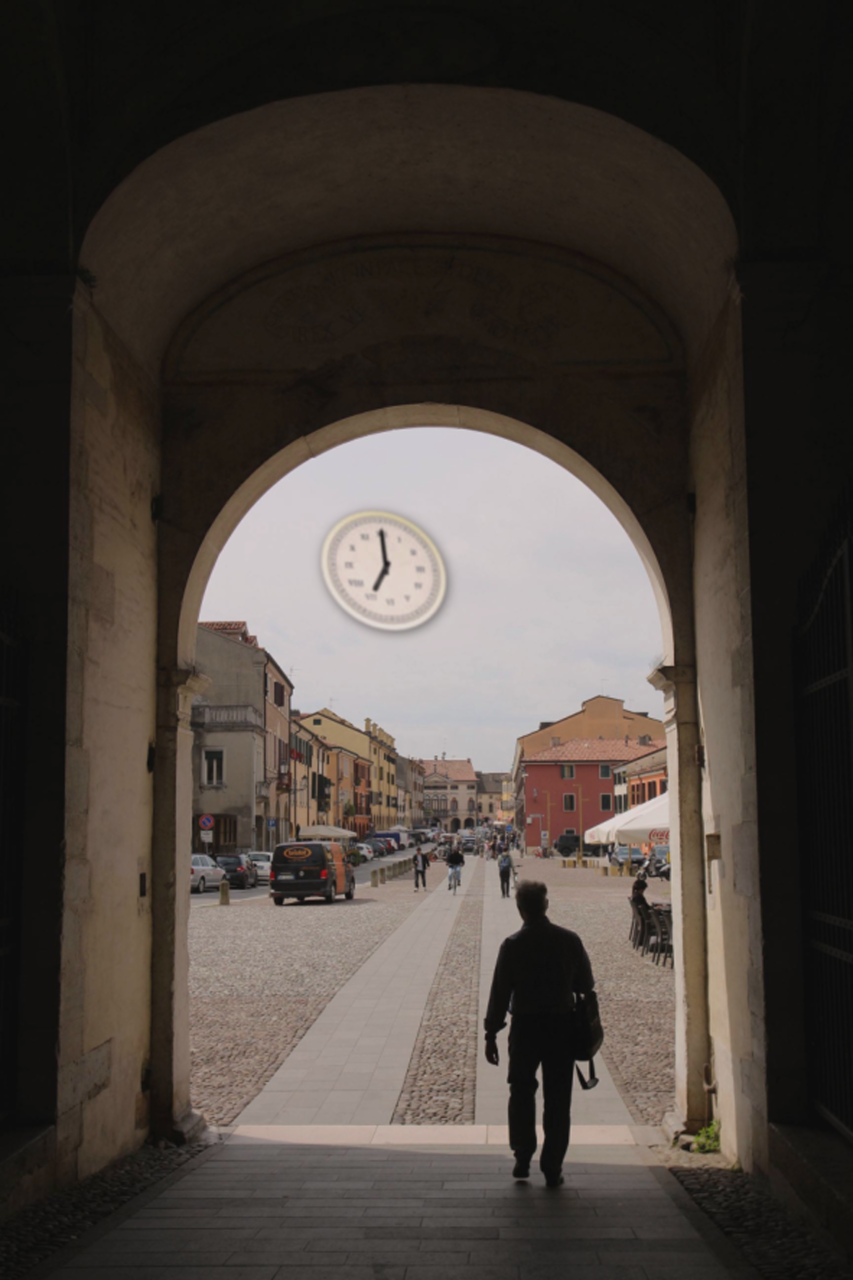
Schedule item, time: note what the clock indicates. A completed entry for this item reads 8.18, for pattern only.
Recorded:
7.00
